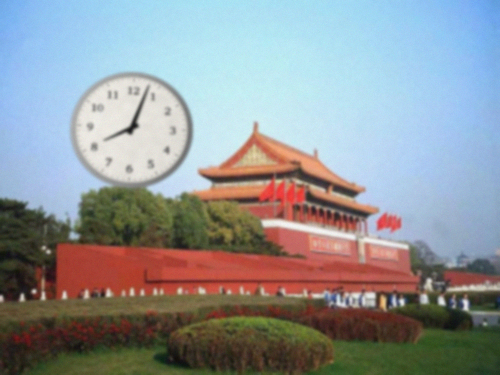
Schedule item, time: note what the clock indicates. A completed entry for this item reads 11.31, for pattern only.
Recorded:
8.03
